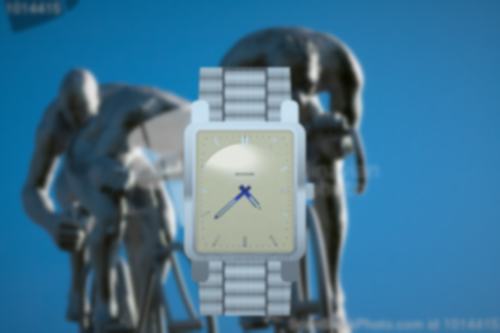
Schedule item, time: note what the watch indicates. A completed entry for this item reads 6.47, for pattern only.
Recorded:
4.38
